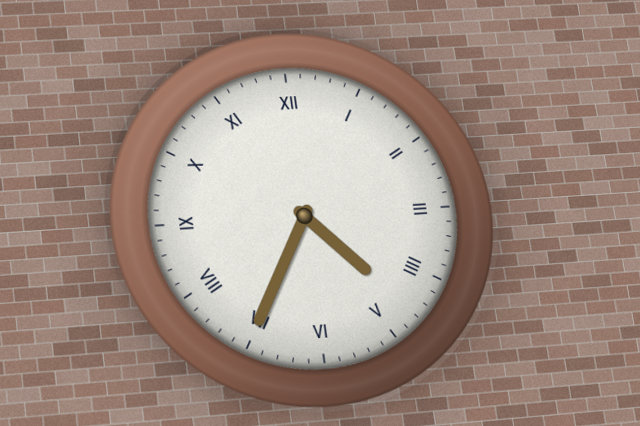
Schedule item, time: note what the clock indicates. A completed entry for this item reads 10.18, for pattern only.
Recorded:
4.35
